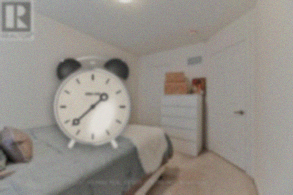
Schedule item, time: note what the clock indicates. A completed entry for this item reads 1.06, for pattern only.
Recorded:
1.38
